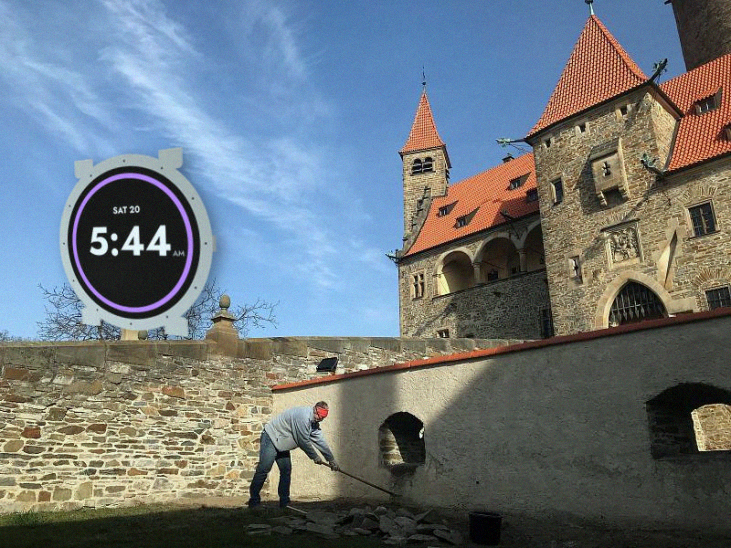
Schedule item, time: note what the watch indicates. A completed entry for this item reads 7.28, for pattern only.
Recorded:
5.44
